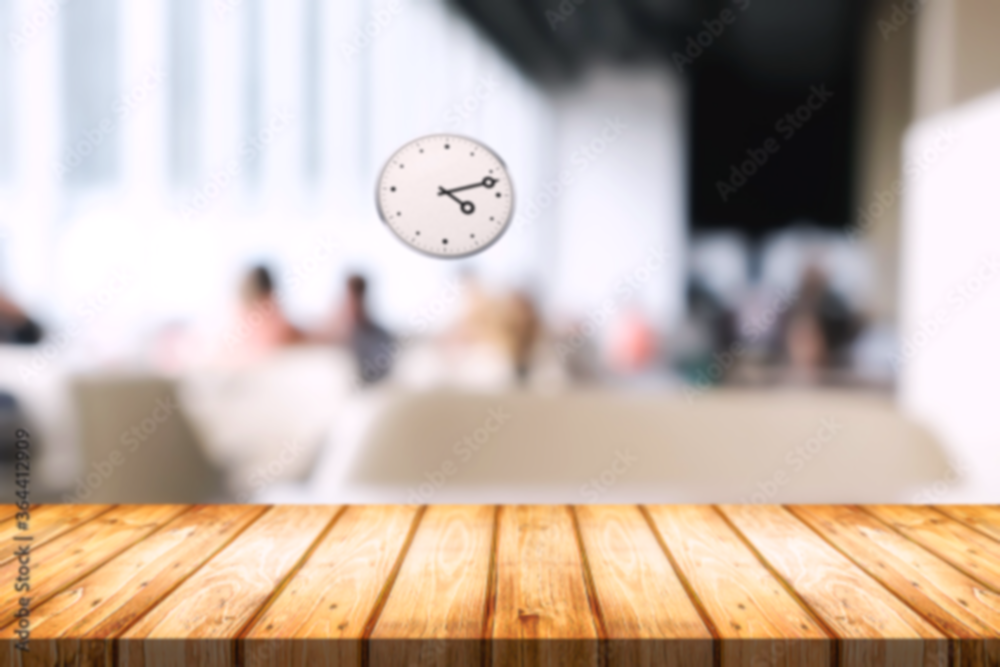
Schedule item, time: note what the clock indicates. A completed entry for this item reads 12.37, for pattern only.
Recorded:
4.12
